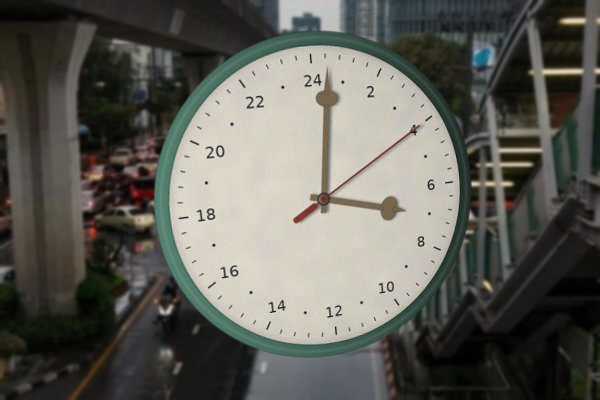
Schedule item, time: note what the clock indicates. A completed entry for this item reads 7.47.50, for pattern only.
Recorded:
7.01.10
